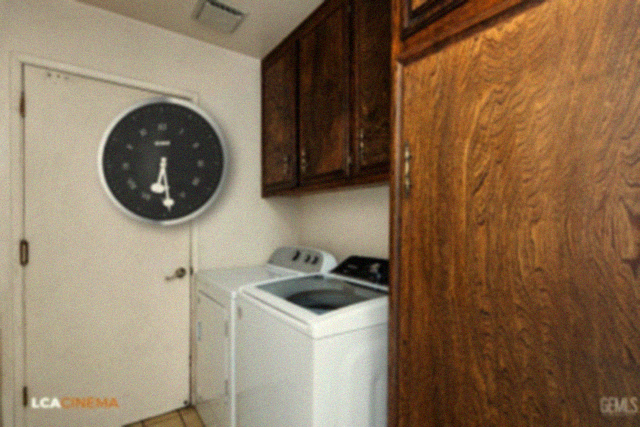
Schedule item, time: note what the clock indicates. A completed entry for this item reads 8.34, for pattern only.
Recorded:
6.29
